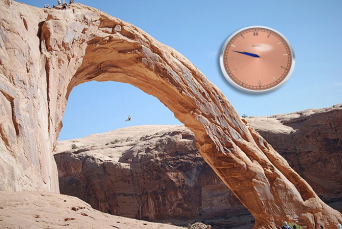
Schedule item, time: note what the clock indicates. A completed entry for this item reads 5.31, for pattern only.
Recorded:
9.48
